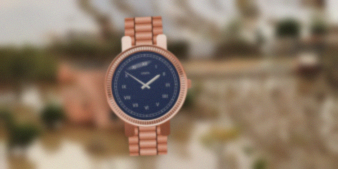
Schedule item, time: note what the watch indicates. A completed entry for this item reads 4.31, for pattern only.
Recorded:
1.51
